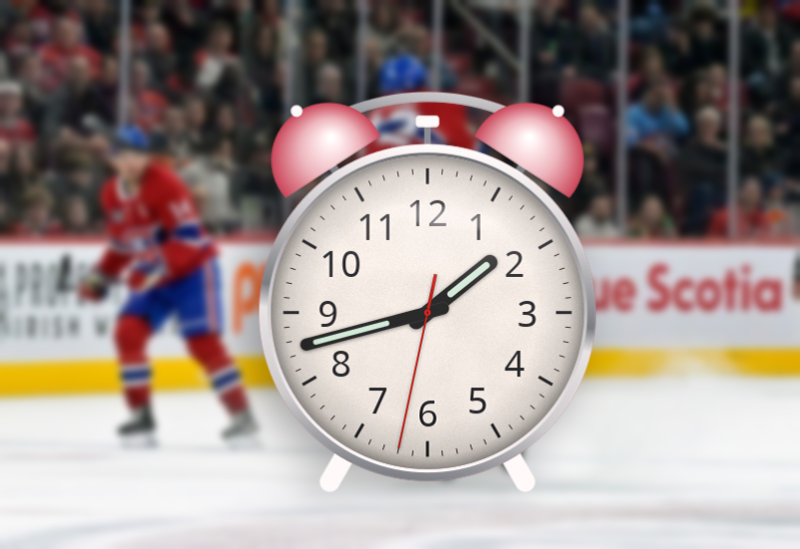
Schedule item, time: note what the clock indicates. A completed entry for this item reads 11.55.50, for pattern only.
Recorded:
1.42.32
